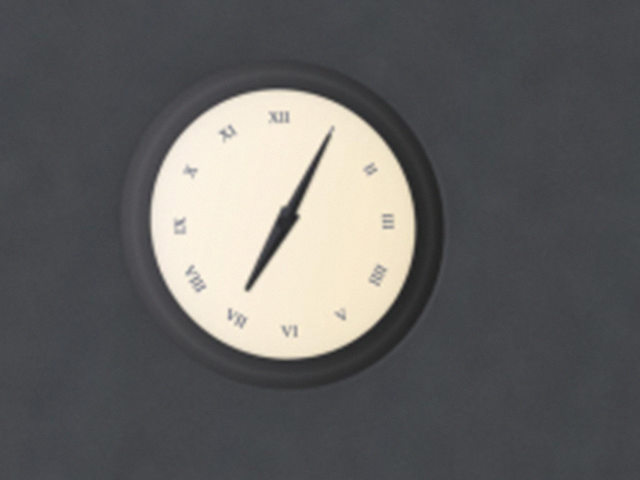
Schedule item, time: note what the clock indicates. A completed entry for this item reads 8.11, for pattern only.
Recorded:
7.05
